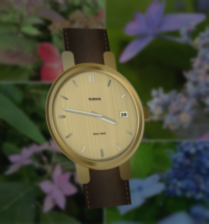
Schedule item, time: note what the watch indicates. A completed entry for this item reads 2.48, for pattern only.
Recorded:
3.47
